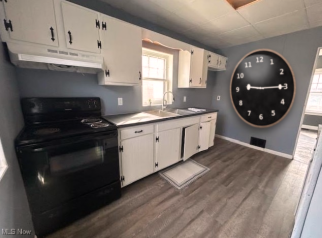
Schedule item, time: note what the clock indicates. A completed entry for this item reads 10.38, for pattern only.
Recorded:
9.15
